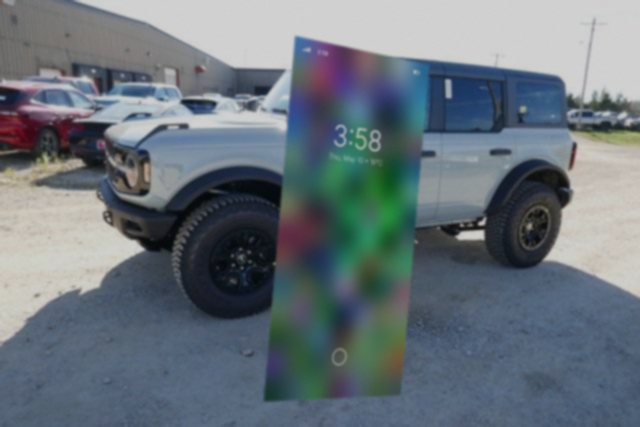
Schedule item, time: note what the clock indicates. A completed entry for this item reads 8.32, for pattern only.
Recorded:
3.58
